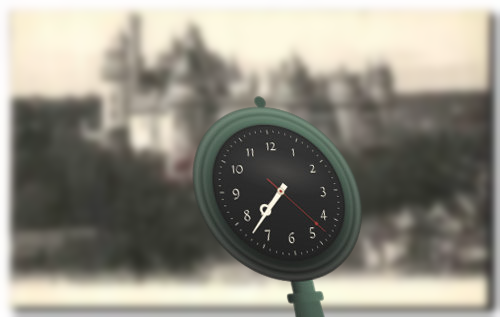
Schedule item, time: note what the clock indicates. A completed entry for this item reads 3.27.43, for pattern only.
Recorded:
7.37.23
